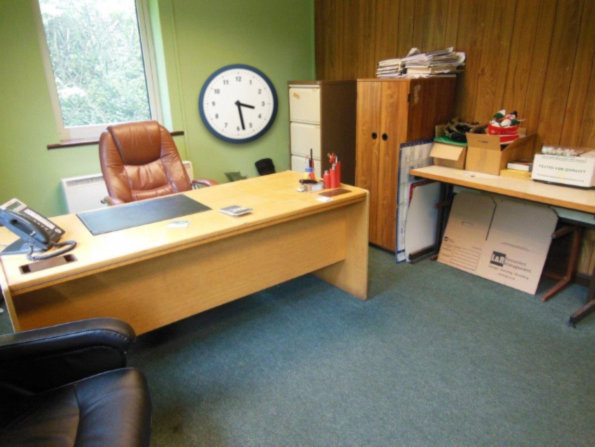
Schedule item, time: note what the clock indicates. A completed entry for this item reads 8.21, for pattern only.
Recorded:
3.28
